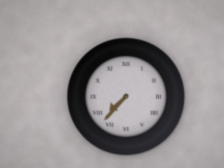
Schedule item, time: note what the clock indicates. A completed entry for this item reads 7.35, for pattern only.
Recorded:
7.37
